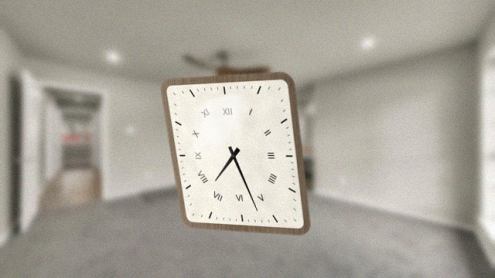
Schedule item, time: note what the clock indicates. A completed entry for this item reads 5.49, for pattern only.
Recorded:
7.27
